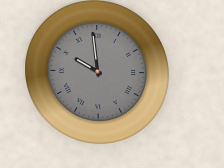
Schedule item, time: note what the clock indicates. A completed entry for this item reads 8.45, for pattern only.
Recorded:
9.59
